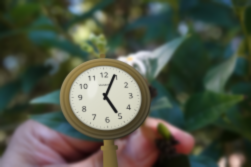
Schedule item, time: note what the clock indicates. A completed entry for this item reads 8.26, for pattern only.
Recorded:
5.04
